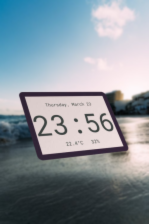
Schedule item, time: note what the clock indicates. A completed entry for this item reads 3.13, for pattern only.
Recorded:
23.56
